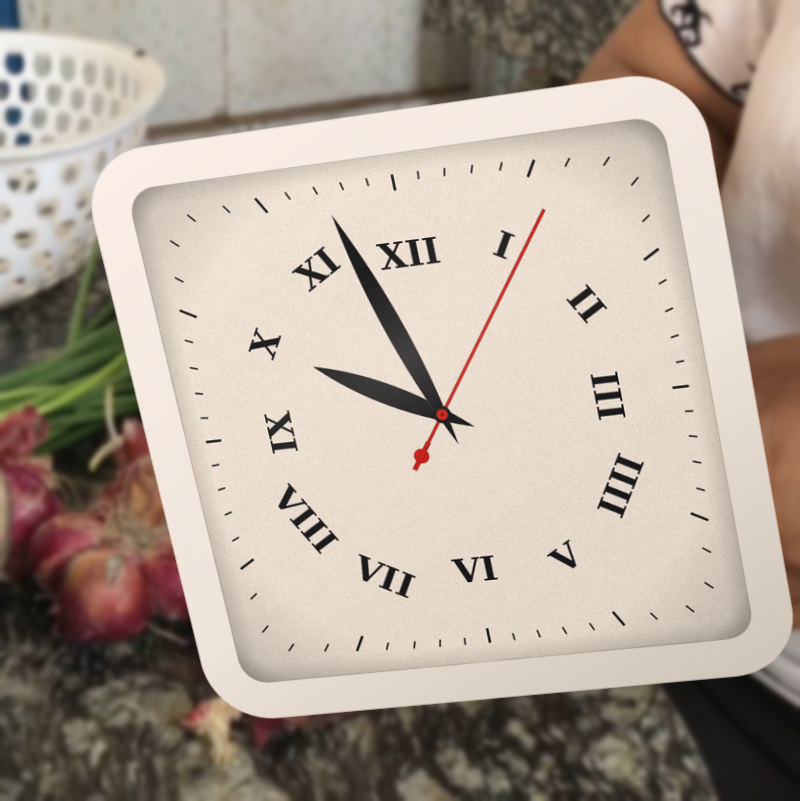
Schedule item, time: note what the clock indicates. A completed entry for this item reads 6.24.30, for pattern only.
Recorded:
9.57.06
